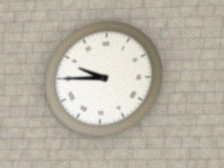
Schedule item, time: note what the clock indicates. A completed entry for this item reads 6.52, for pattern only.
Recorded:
9.45
